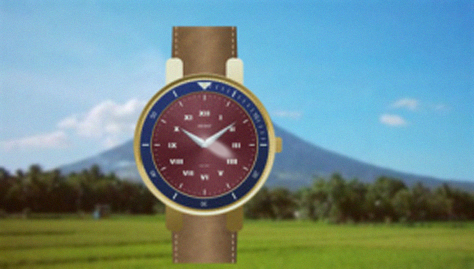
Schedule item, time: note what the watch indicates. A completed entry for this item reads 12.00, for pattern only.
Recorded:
10.09
